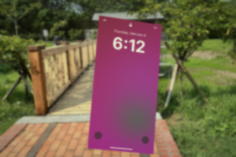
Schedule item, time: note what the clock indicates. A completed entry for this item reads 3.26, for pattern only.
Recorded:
6.12
